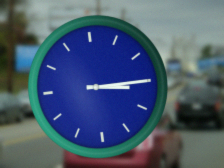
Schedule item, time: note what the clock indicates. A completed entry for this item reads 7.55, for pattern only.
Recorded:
3.15
